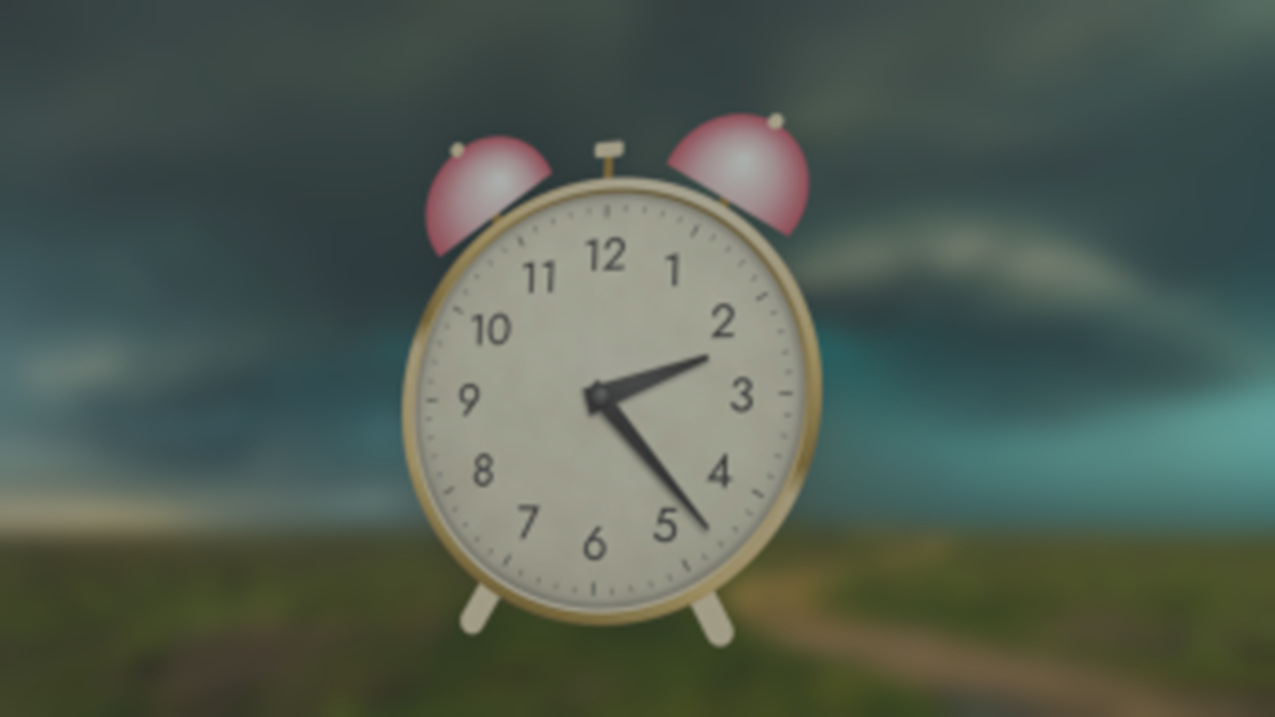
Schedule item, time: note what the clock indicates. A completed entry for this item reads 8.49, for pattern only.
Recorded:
2.23
